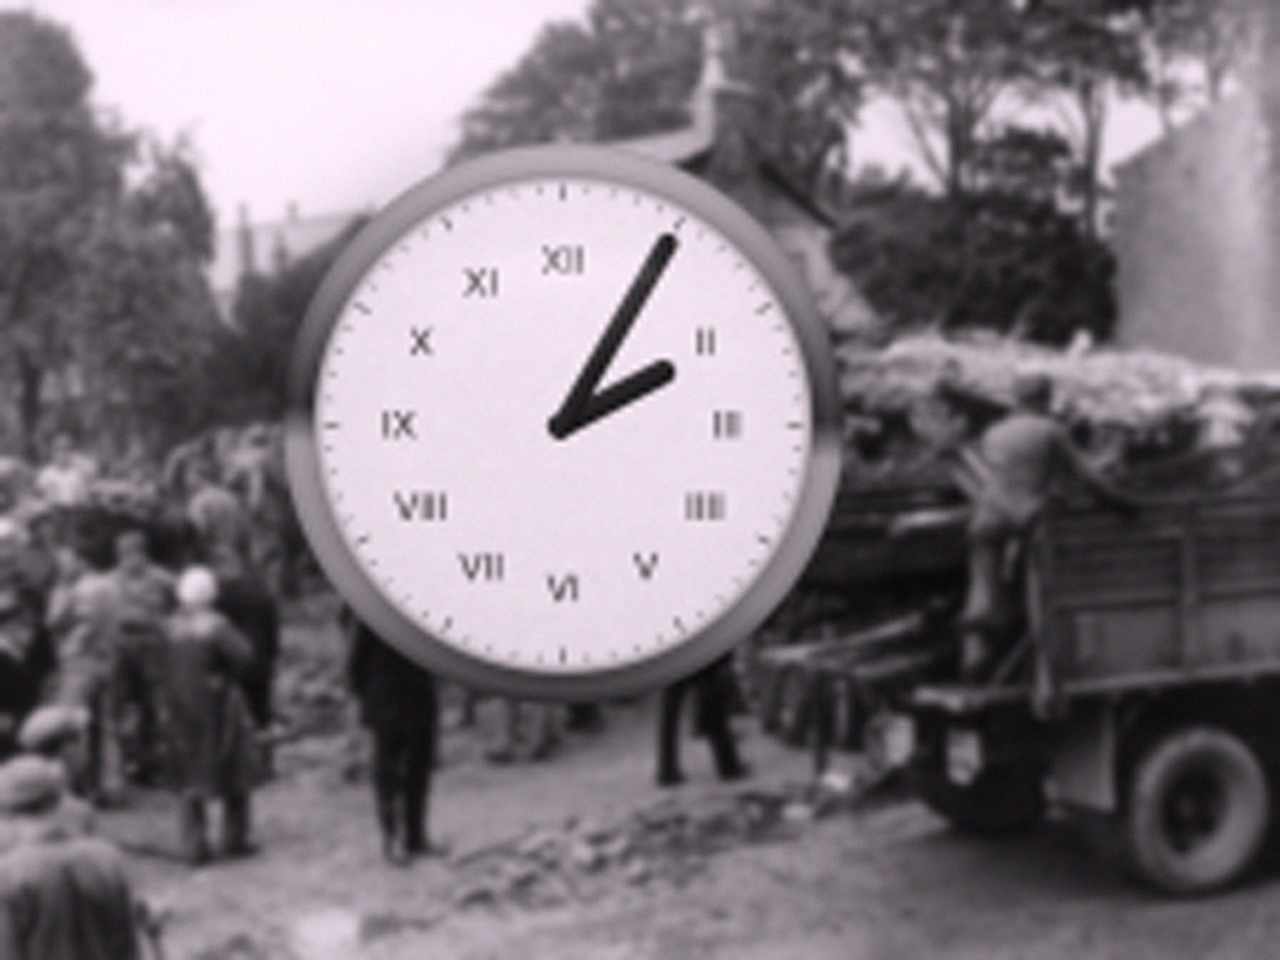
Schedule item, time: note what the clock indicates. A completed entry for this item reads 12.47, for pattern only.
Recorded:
2.05
